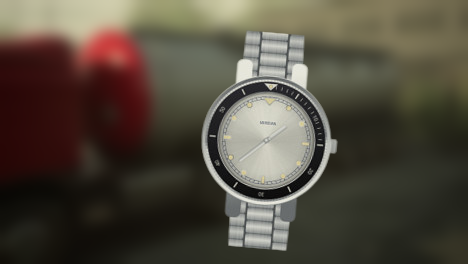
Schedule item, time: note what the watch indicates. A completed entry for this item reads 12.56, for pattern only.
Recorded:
1.38
